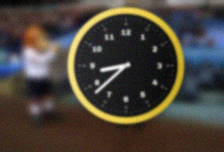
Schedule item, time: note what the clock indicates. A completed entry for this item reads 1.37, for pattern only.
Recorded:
8.38
